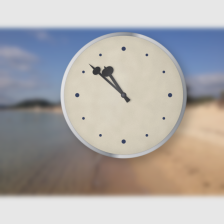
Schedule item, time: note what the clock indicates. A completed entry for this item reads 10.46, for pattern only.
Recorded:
10.52
